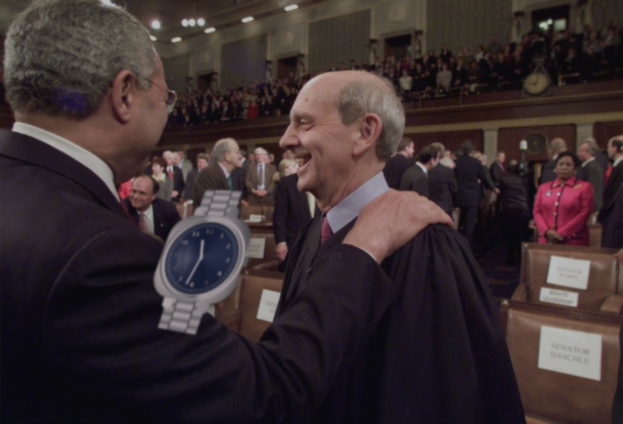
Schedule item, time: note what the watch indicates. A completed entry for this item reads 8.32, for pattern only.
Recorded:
11.32
